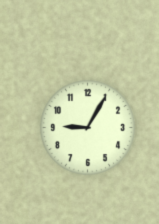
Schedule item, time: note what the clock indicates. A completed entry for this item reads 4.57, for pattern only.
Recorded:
9.05
